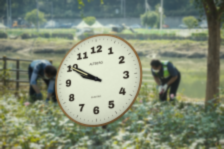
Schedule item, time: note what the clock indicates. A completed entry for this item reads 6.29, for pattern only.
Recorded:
9.50
